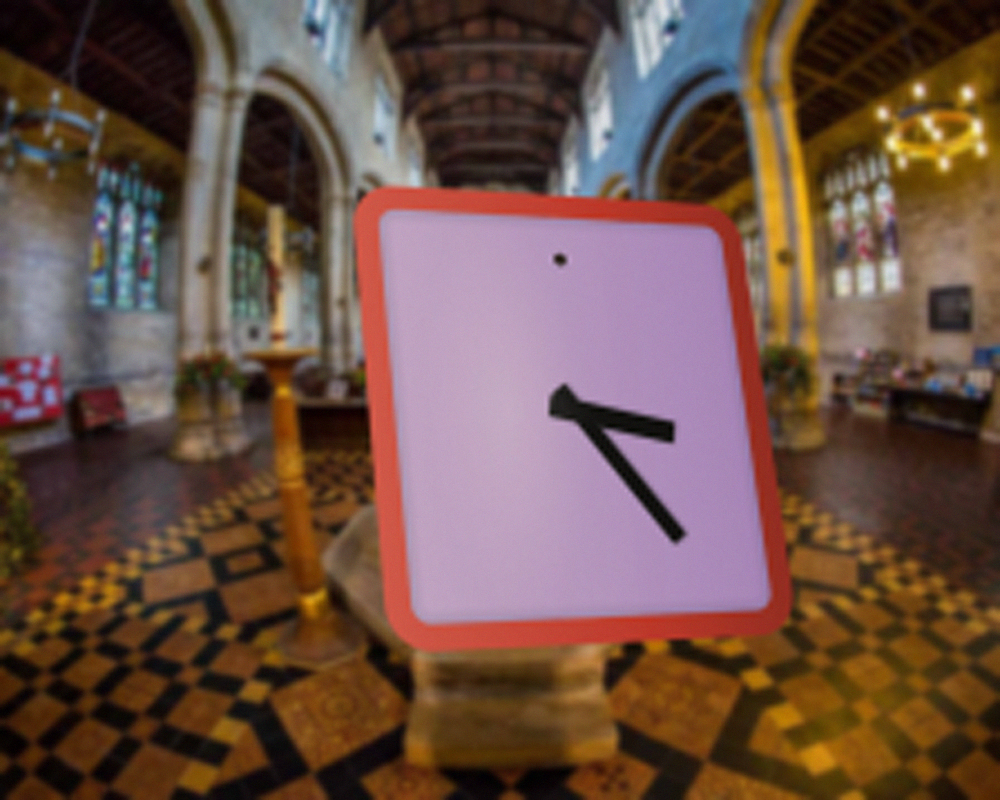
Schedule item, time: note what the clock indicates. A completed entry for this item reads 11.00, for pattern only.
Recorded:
3.24
